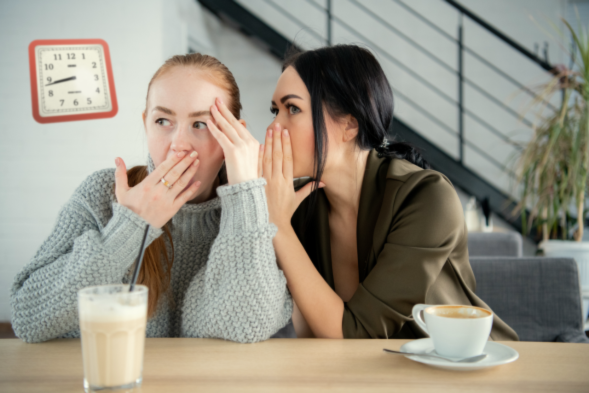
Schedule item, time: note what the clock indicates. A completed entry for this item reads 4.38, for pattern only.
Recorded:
8.43
